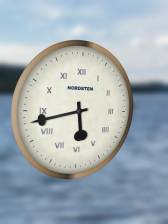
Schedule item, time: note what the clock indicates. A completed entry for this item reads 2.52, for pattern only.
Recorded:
5.43
